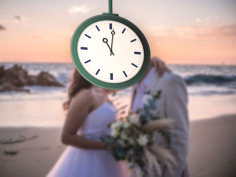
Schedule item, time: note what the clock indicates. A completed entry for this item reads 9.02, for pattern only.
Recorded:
11.01
